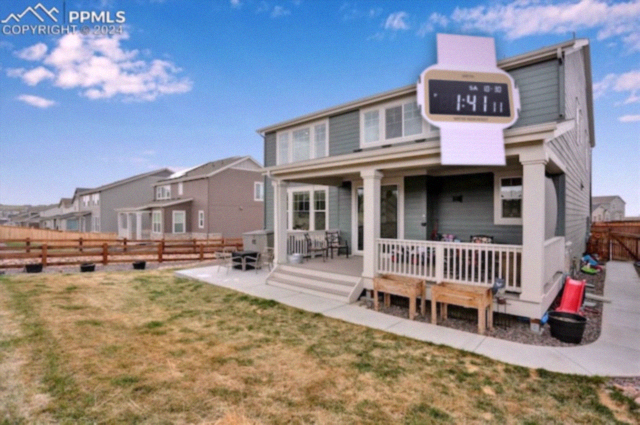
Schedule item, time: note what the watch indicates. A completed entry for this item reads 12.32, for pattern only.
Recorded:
1.41
